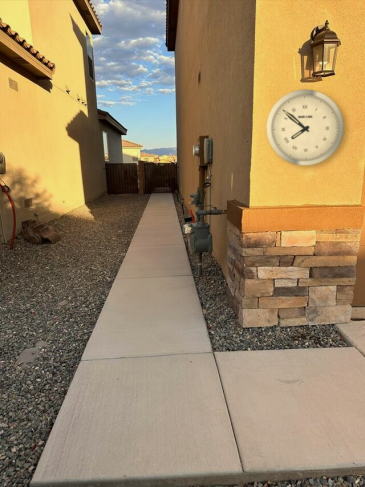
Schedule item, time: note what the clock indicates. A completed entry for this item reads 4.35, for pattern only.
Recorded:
7.52
